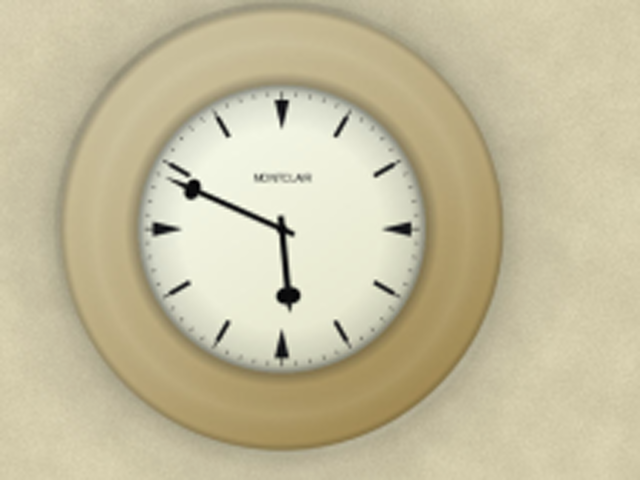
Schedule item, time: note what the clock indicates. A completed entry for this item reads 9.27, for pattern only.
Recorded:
5.49
